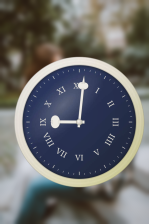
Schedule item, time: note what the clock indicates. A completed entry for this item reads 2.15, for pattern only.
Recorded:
9.01
